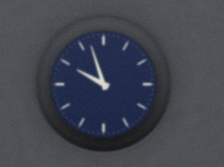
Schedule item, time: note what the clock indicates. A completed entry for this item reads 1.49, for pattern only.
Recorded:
9.57
